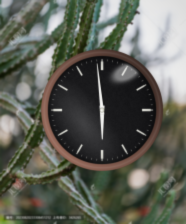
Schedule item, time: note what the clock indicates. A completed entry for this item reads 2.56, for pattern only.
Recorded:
5.59
